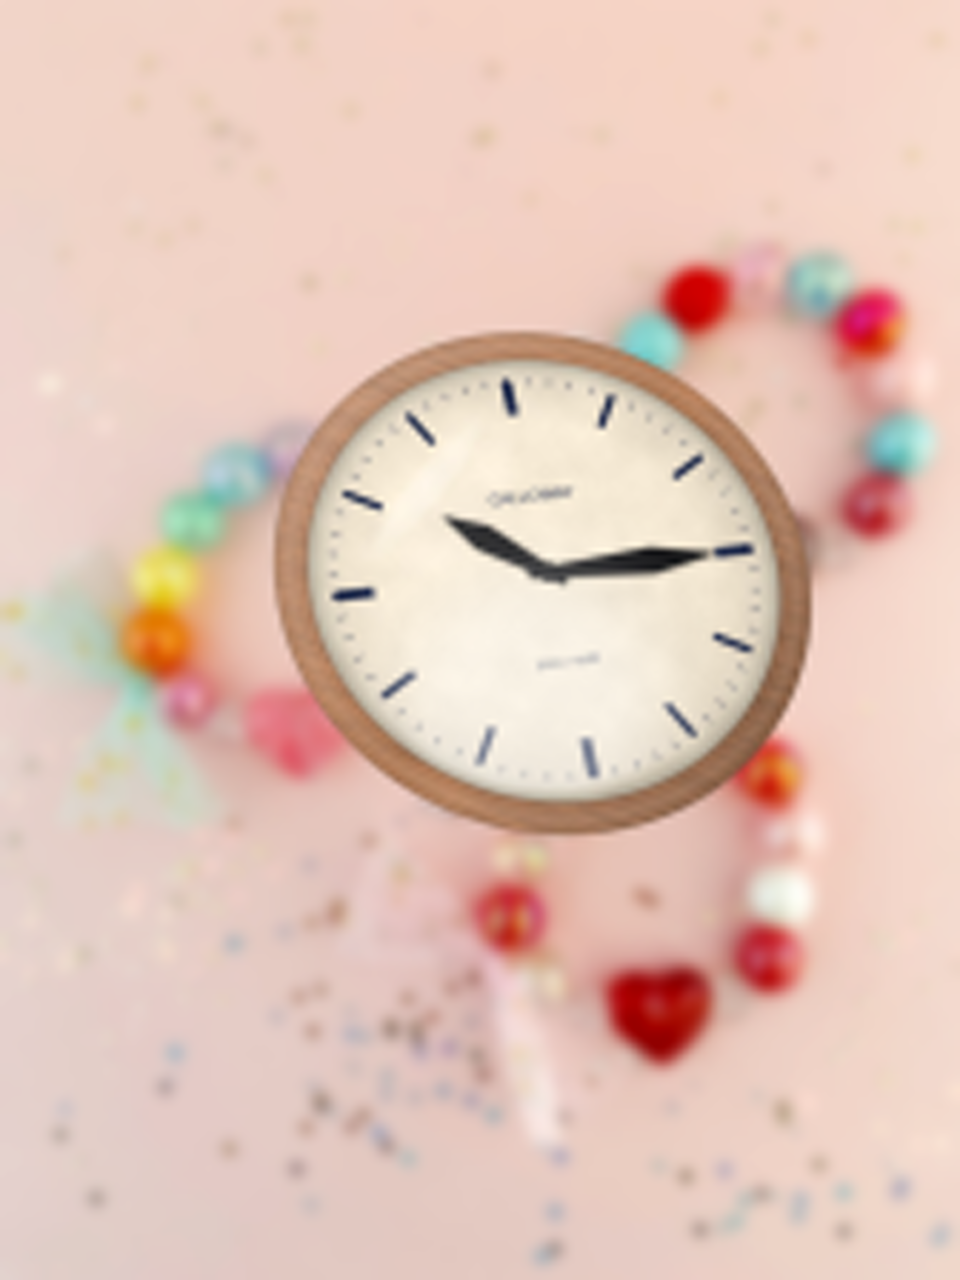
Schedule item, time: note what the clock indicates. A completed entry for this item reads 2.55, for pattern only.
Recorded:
10.15
